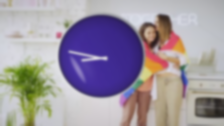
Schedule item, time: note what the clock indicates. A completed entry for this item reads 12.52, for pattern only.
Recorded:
8.47
